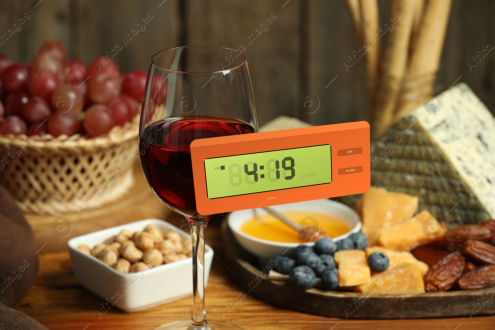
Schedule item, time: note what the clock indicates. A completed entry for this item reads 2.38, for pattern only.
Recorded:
4.19
